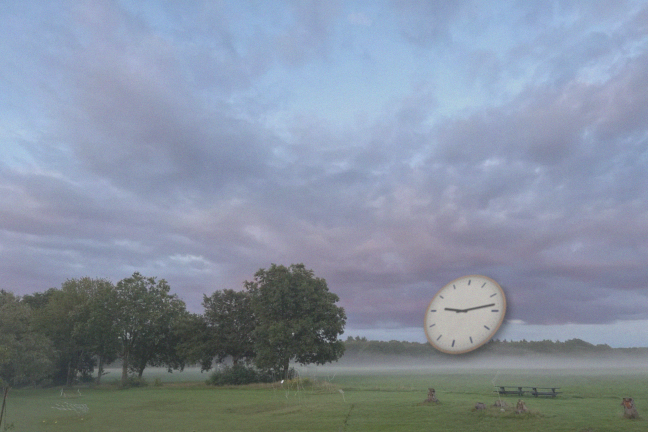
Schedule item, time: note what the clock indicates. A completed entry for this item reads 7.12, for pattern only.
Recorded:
9.13
